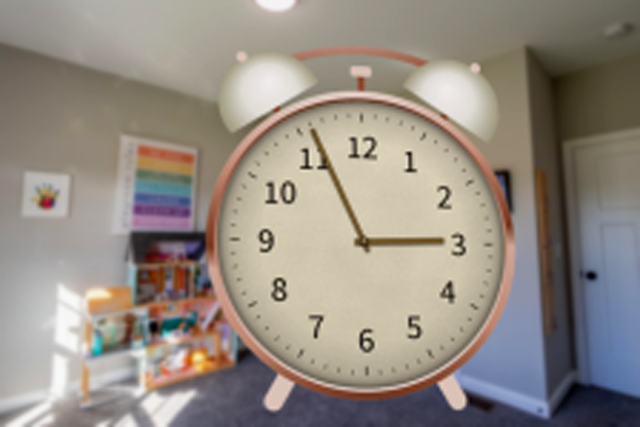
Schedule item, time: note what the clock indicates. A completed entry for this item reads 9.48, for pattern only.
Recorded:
2.56
